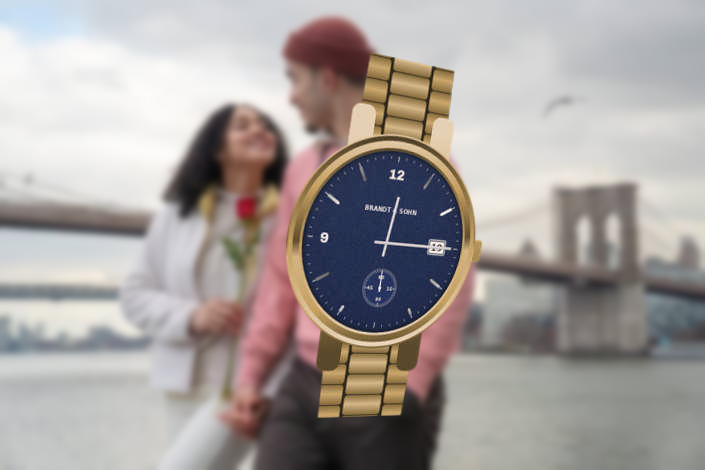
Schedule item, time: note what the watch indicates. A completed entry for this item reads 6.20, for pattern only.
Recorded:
12.15
